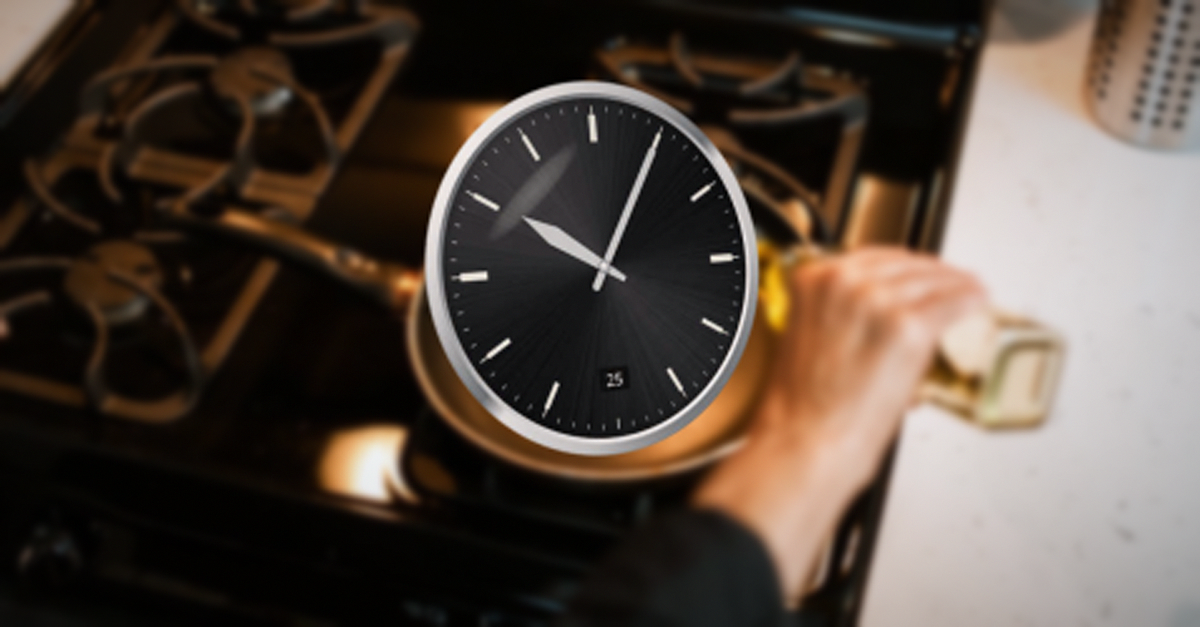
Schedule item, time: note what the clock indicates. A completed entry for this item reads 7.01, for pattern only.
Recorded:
10.05
